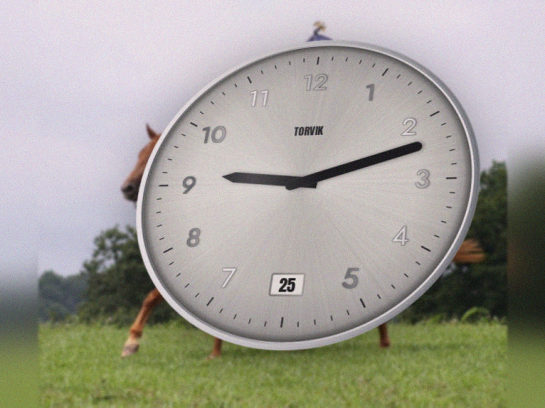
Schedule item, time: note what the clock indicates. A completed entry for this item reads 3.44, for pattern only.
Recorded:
9.12
